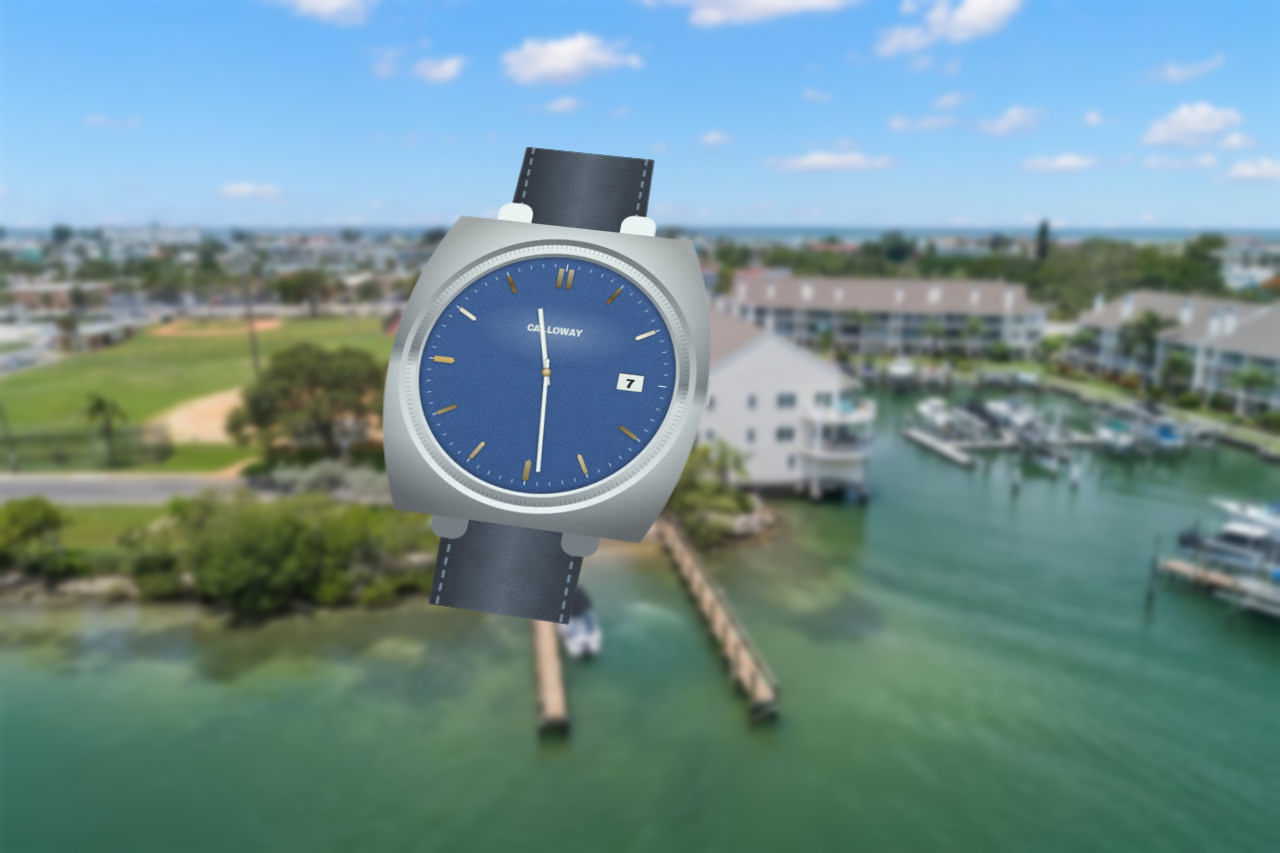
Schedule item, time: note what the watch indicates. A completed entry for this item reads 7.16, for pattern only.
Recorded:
11.29
